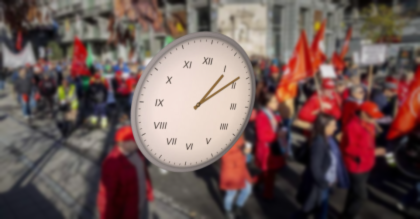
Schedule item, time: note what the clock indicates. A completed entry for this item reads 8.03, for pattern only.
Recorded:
1.09
